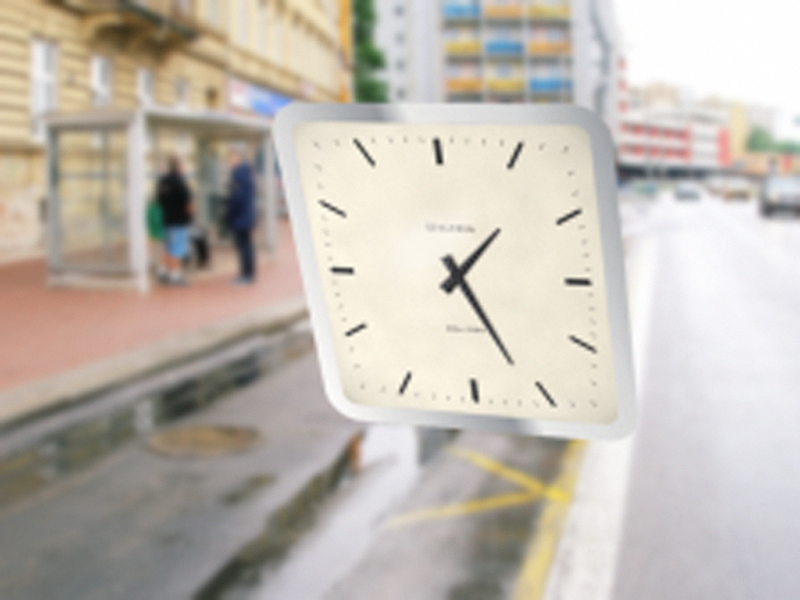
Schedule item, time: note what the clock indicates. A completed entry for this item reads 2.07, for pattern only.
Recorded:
1.26
